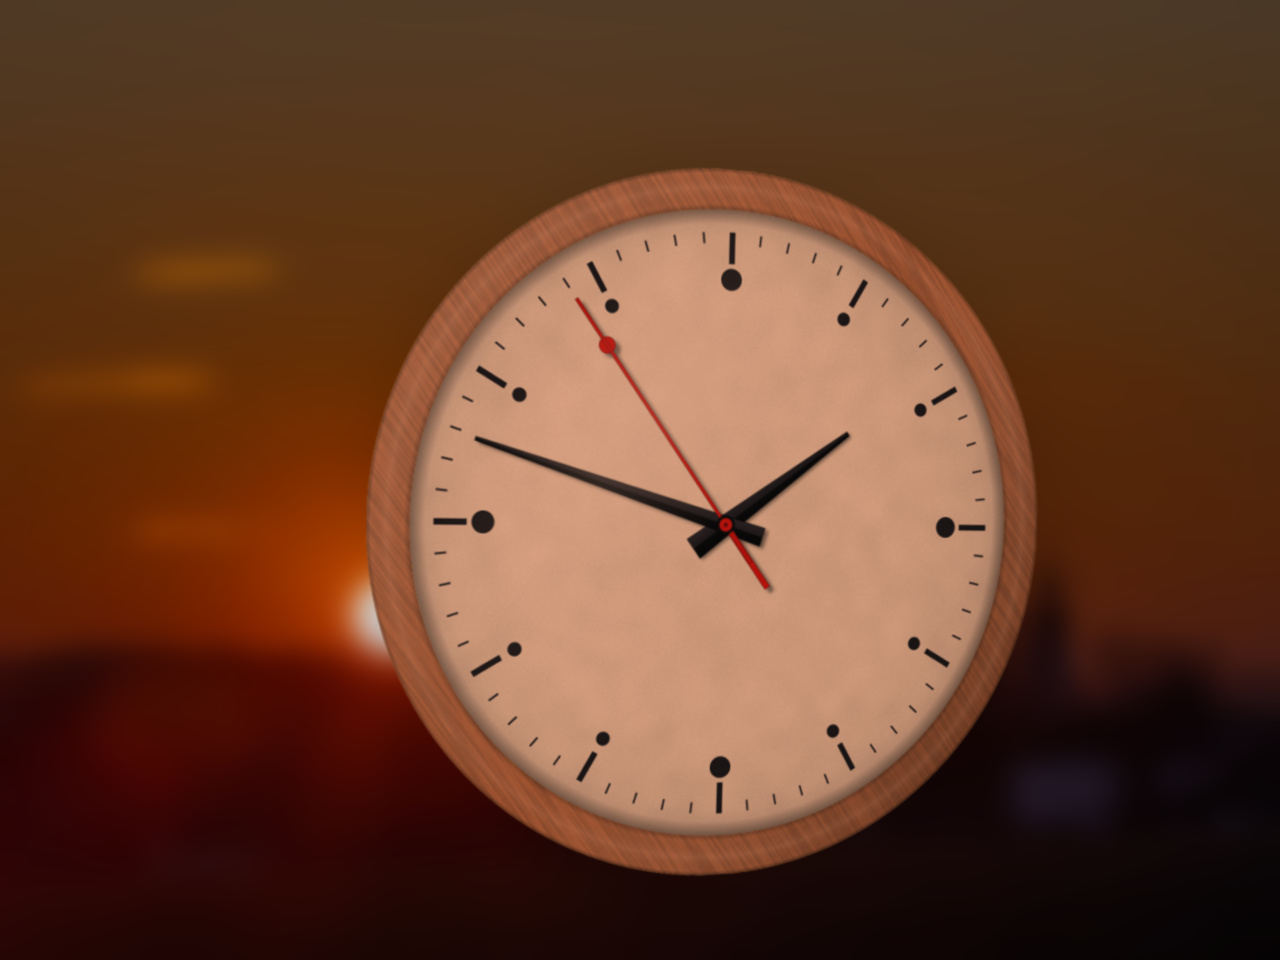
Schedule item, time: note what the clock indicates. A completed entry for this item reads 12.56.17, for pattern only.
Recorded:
1.47.54
